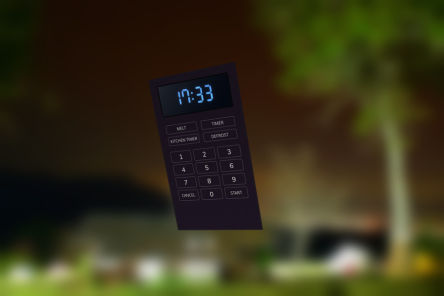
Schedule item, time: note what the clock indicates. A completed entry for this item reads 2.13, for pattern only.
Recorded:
17.33
